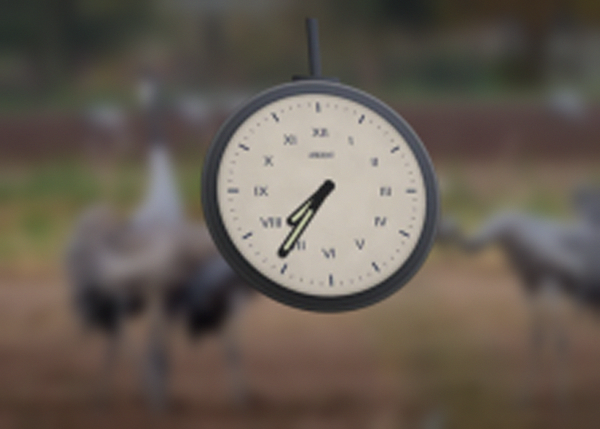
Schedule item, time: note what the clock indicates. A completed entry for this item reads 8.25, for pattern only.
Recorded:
7.36
